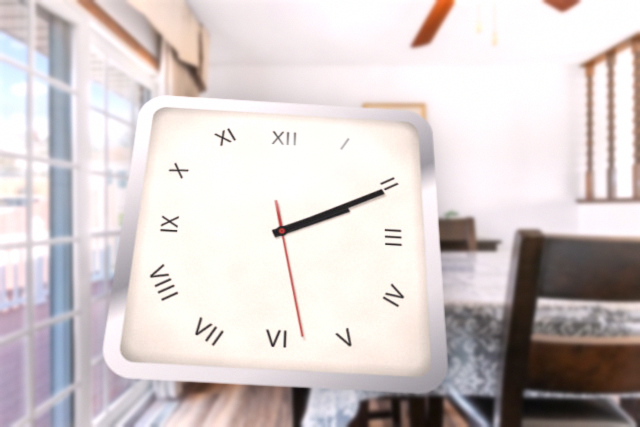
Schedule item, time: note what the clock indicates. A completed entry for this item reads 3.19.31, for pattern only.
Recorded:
2.10.28
